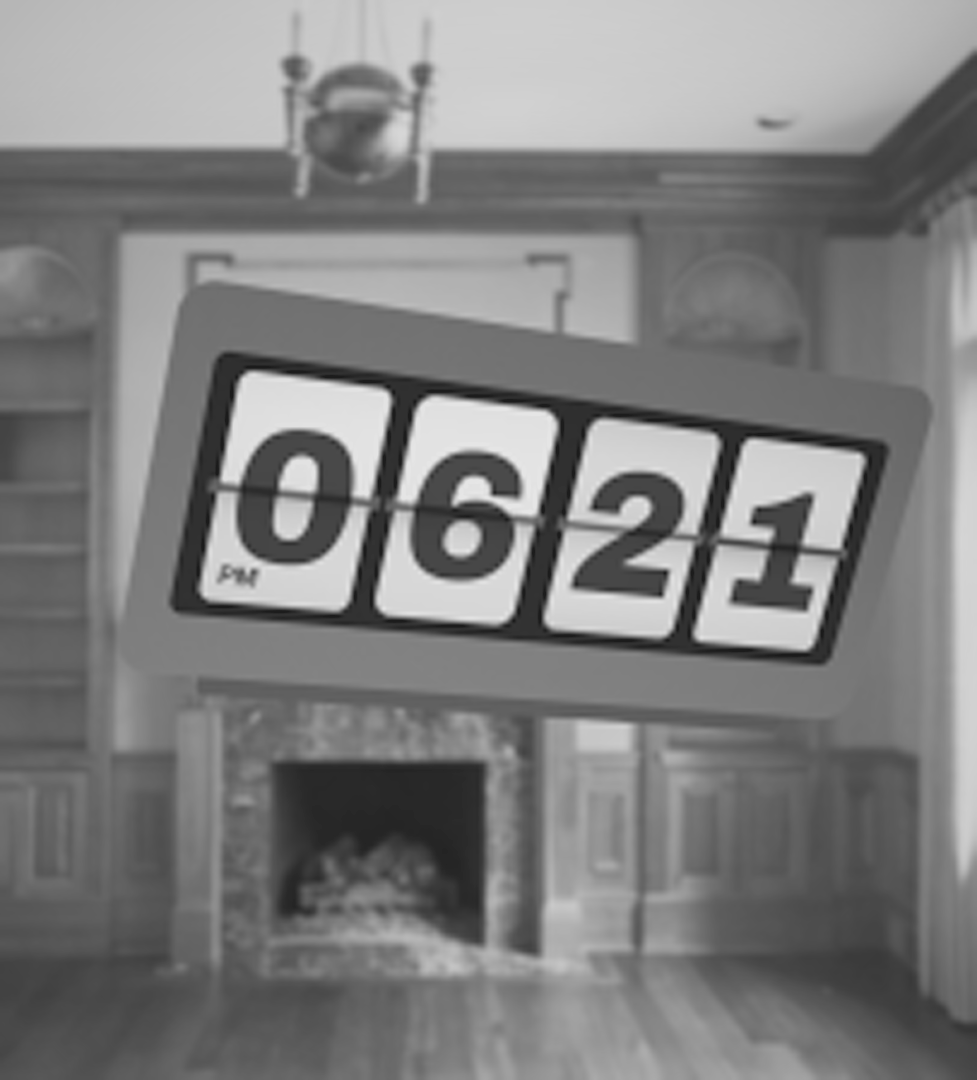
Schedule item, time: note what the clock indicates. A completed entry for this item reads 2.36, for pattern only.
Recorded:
6.21
